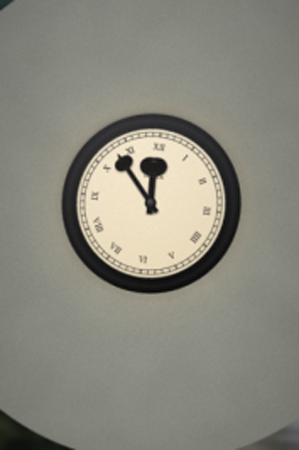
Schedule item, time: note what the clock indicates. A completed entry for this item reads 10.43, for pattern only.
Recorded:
11.53
